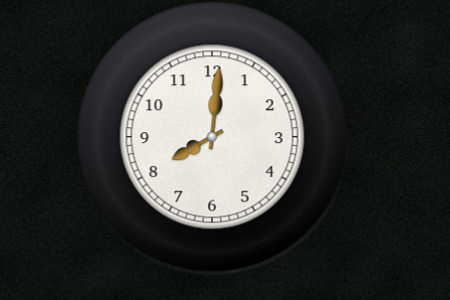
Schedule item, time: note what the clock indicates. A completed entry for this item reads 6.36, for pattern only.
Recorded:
8.01
